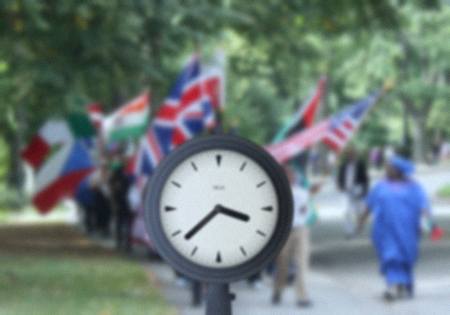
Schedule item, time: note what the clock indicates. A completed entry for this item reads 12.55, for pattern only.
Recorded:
3.38
